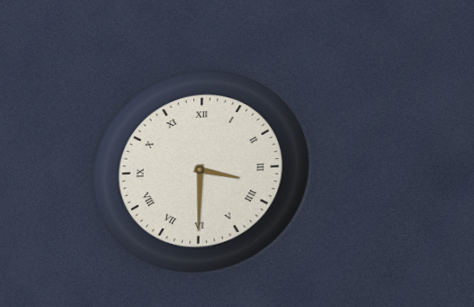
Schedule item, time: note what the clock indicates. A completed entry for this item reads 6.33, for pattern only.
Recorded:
3.30
